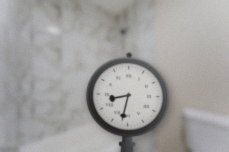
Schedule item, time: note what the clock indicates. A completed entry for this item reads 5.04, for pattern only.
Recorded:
8.32
